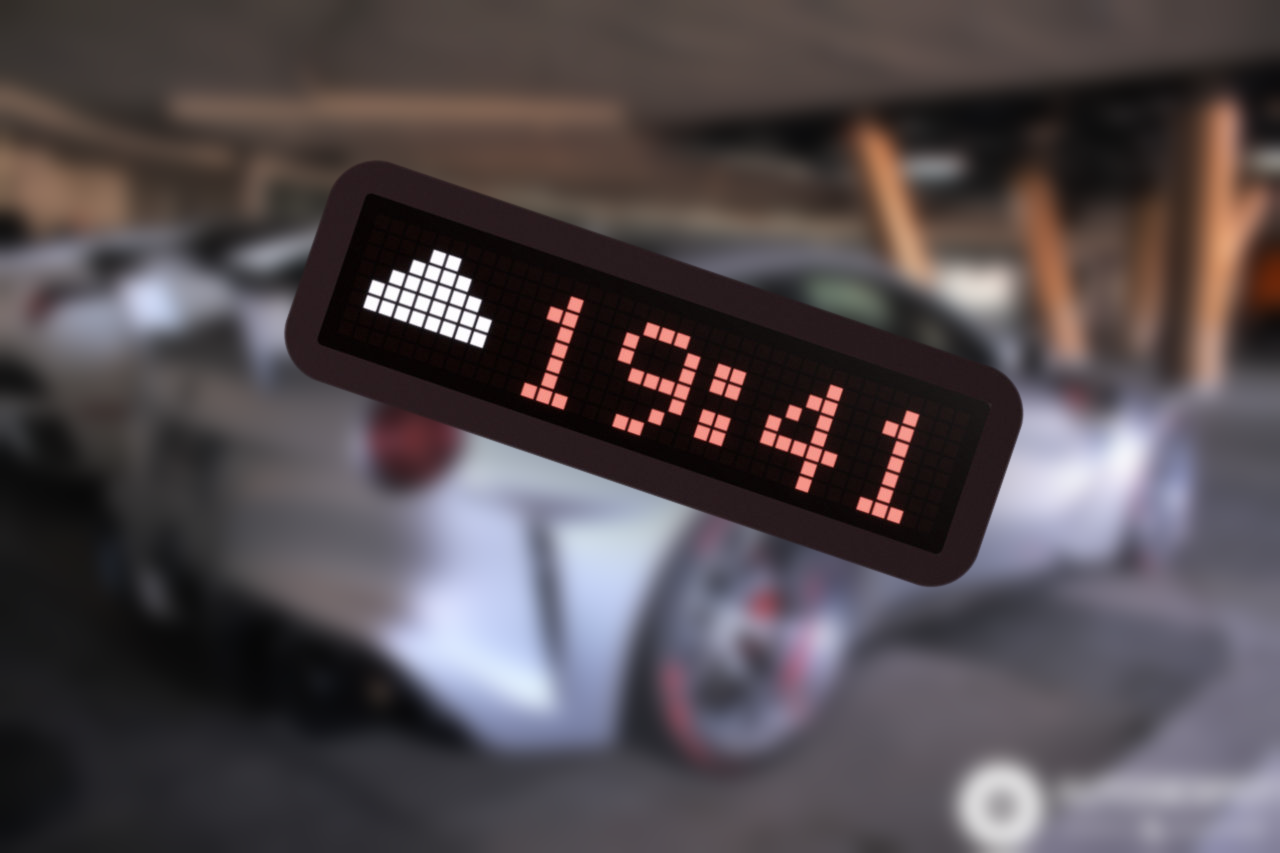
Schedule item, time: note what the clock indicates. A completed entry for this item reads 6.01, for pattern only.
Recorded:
19.41
